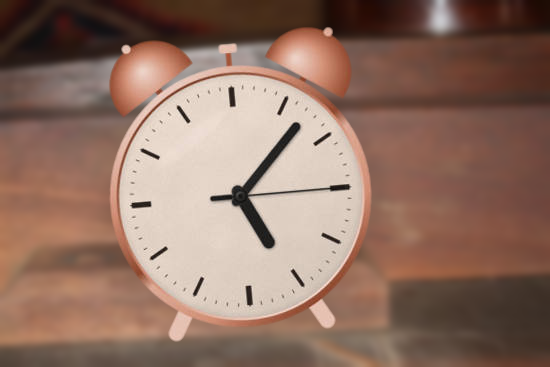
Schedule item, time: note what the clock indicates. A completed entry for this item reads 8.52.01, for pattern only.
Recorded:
5.07.15
